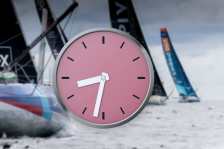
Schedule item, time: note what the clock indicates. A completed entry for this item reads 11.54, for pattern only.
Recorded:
8.32
